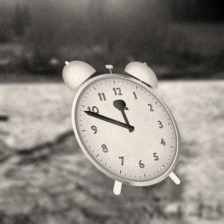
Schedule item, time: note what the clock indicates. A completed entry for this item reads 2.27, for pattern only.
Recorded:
11.49
